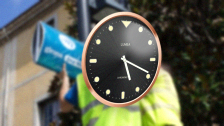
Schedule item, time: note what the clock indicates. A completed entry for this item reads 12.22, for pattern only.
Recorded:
5.19
